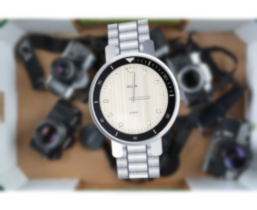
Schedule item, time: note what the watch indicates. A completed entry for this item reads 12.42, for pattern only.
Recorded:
3.01
